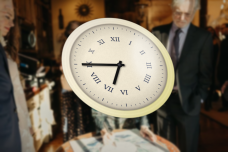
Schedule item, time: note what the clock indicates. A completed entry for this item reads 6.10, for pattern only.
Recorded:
6.45
